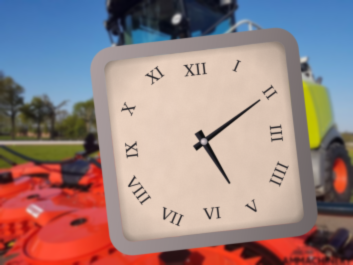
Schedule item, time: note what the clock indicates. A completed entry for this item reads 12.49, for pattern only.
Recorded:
5.10
